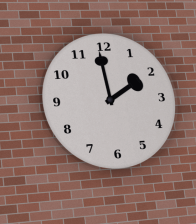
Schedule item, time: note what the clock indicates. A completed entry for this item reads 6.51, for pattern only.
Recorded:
1.59
